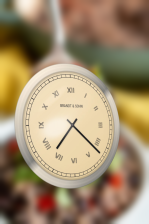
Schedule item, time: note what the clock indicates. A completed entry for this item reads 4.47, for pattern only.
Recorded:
7.22
